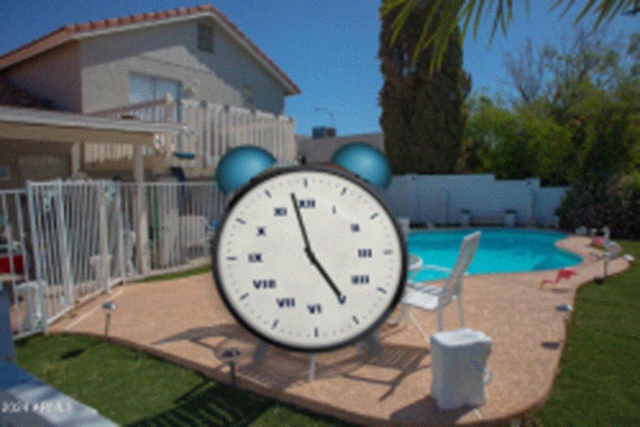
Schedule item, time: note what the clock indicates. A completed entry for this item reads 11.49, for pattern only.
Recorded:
4.58
